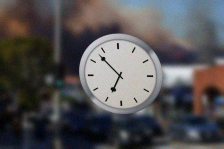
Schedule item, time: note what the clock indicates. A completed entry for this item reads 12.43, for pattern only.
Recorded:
6.53
